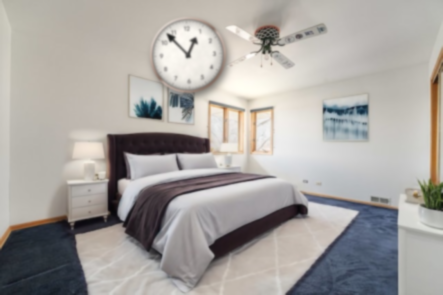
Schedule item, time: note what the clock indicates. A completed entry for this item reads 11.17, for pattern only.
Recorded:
12.53
